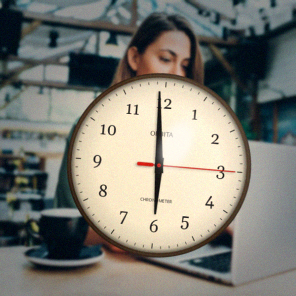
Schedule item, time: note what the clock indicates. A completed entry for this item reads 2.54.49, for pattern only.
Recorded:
5.59.15
